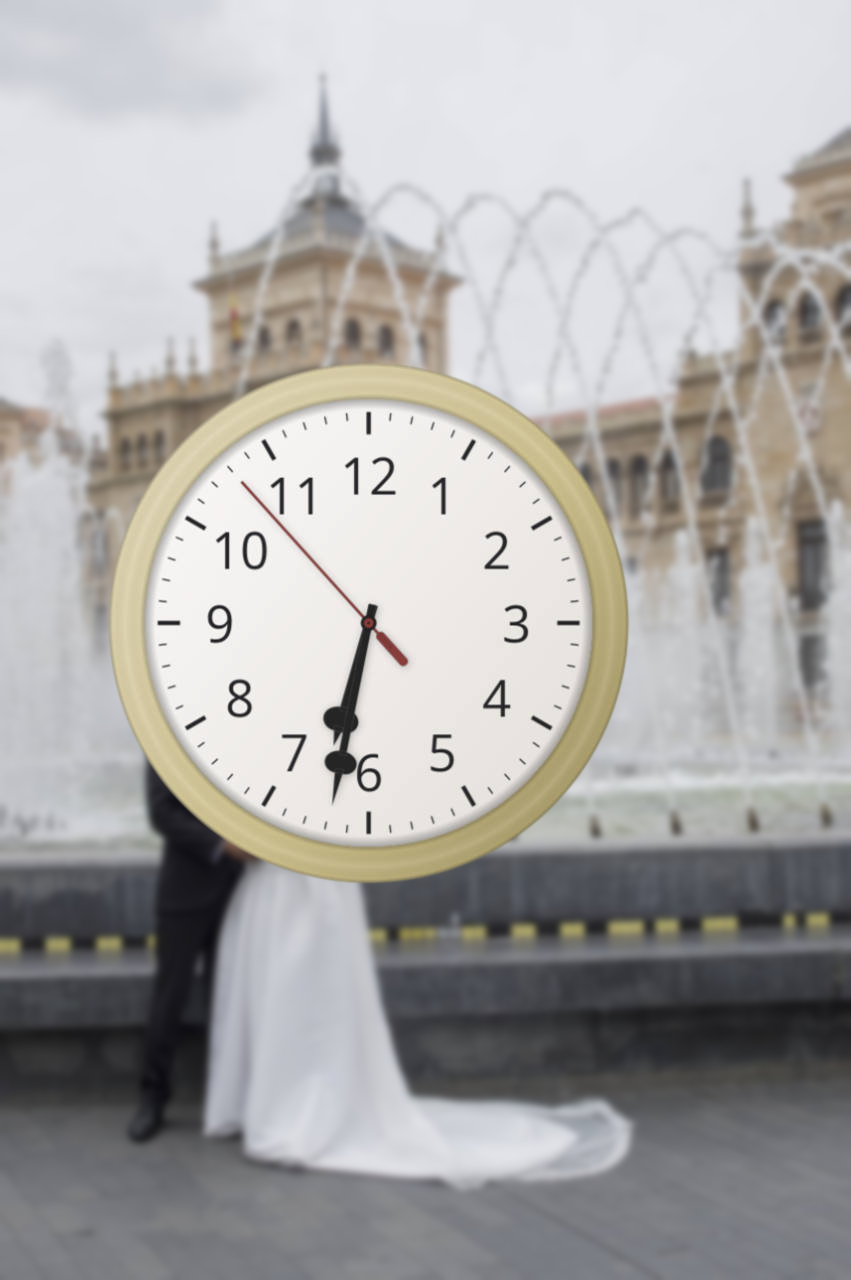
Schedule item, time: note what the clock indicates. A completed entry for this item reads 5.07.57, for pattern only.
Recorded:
6.31.53
